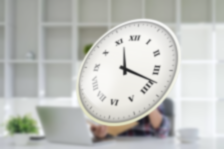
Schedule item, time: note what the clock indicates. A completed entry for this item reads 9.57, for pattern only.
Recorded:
11.18
